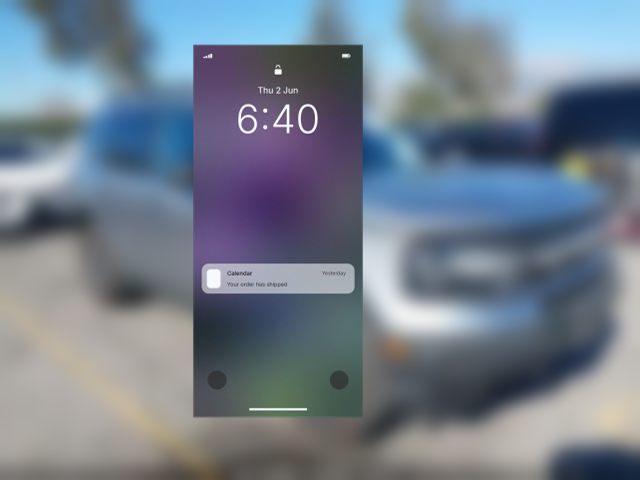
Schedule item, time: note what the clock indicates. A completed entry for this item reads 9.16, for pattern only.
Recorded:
6.40
